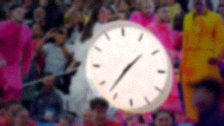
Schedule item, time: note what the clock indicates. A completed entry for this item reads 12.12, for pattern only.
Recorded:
1.37
